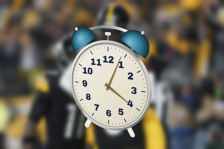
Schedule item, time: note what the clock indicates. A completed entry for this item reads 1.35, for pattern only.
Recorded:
4.04
